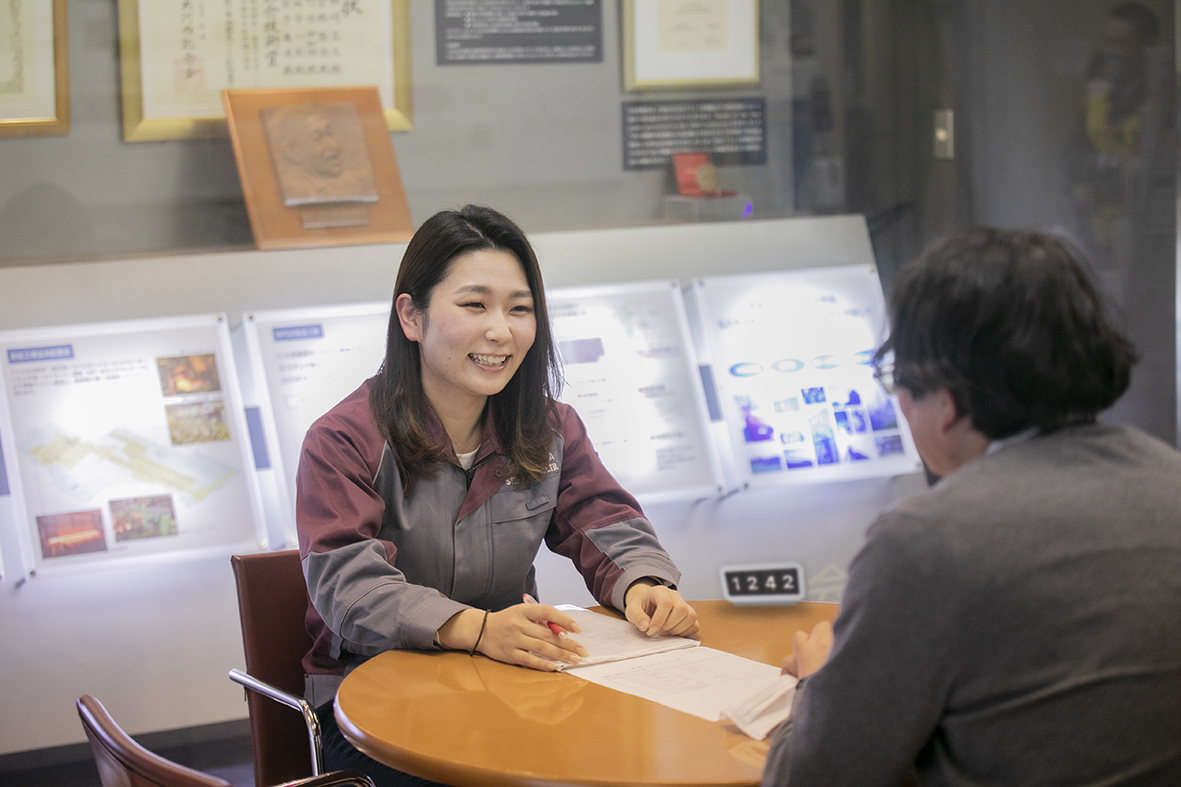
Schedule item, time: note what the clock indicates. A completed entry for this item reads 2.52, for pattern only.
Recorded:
12.42
